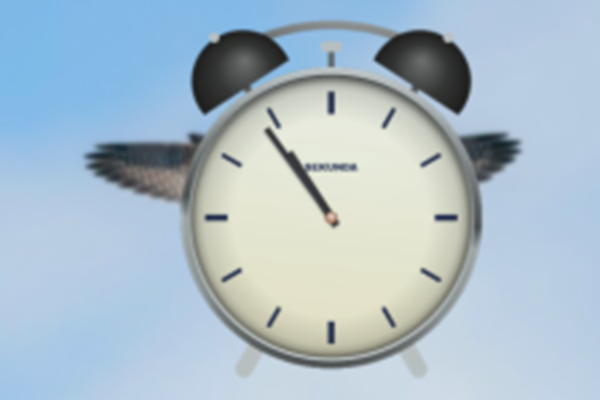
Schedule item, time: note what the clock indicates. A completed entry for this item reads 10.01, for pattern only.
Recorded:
10.54
